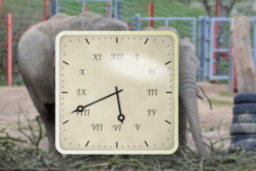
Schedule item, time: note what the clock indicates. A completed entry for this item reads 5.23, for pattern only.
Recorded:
5.41
